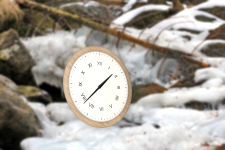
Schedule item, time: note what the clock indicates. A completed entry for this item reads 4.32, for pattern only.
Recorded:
1.38
